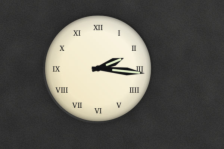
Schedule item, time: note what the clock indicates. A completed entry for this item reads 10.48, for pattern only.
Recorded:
2.16
